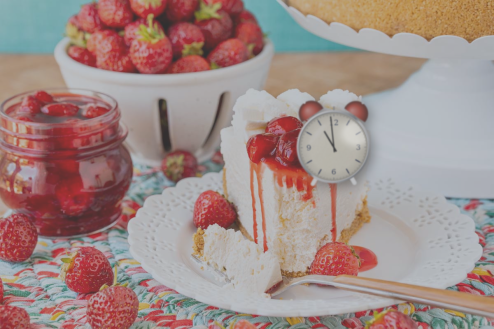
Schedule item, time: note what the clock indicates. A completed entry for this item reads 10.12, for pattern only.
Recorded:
10.59
